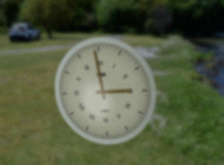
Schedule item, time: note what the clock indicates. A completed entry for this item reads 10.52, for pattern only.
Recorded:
2.59
